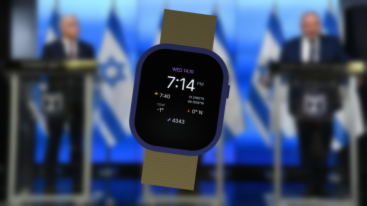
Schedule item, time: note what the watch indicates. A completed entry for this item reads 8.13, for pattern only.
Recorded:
7.14
